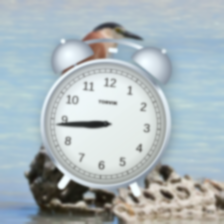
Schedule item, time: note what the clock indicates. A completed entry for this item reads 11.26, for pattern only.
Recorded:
8.44
